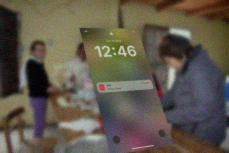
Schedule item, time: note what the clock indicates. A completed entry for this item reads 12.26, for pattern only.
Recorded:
12.46
